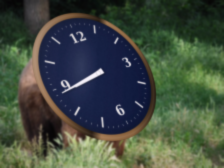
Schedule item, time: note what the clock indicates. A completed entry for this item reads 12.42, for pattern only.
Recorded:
8.44
